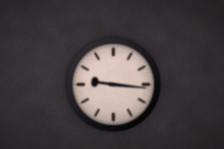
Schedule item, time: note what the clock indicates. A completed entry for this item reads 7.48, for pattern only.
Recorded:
9.16
